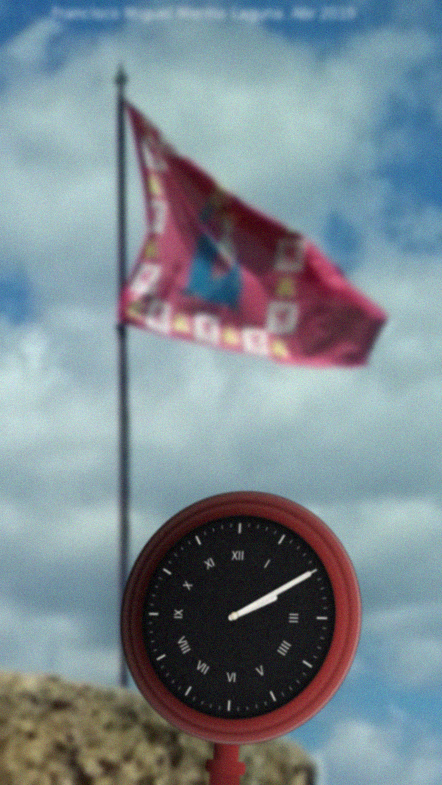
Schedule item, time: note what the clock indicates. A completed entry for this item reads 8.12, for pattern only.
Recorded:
2.10
